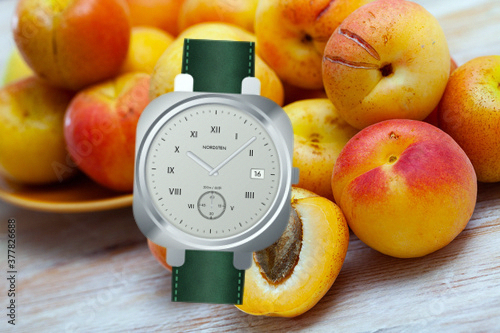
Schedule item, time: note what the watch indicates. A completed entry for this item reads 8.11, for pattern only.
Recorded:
10.08
